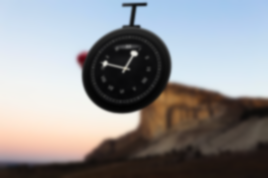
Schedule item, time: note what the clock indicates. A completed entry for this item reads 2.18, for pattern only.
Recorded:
12.47
